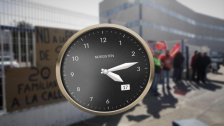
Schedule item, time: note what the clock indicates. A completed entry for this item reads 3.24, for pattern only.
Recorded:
4.13
